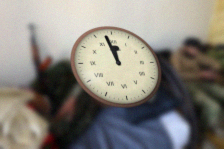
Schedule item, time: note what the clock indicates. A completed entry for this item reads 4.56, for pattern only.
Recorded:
11.58
